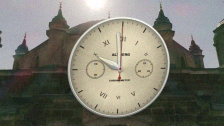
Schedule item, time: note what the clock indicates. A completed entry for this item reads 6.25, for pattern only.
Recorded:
9.59
